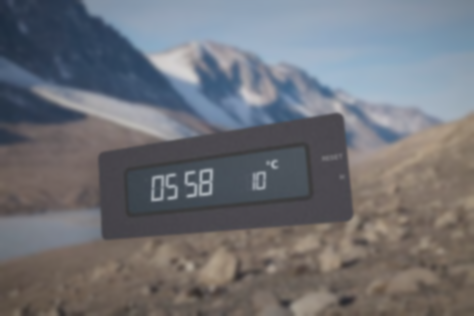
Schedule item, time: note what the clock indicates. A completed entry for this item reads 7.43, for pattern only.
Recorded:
5.58
